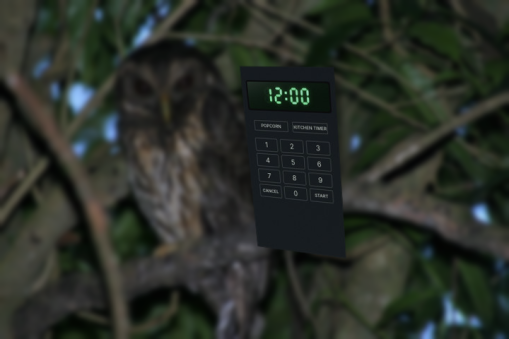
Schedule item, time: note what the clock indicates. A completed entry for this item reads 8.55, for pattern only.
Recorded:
12.00
